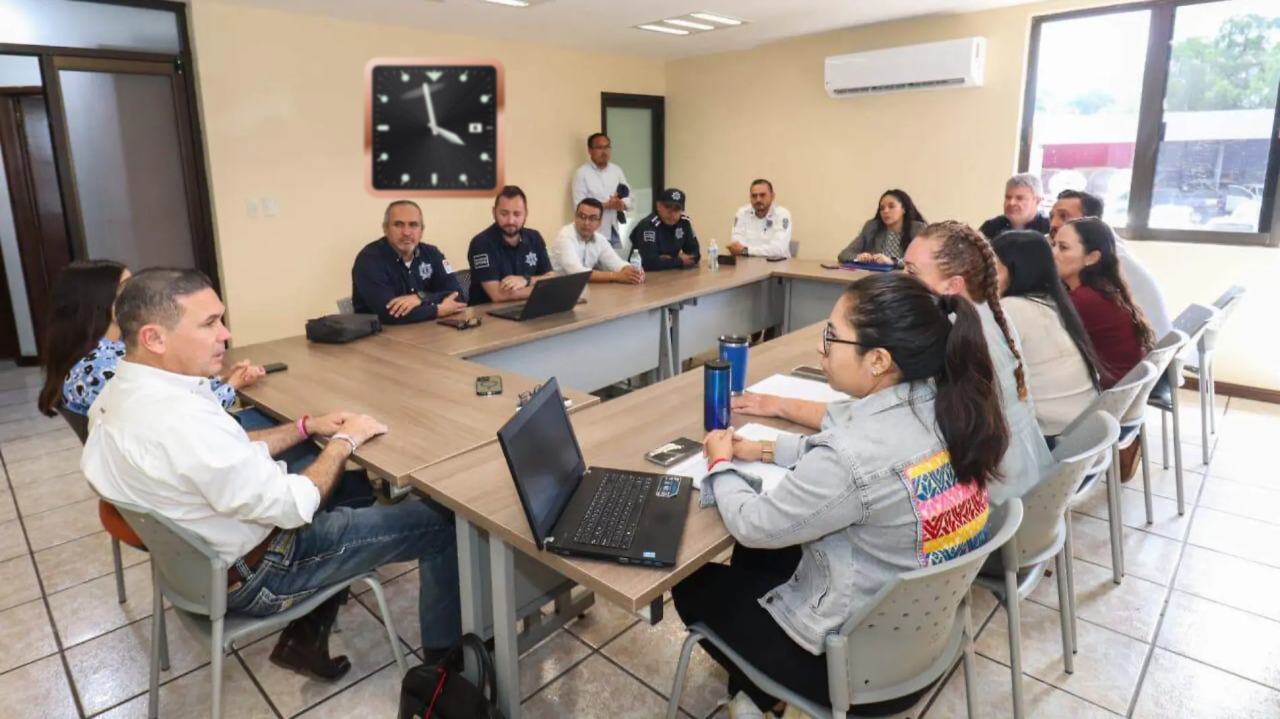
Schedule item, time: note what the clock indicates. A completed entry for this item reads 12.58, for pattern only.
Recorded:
3.58
